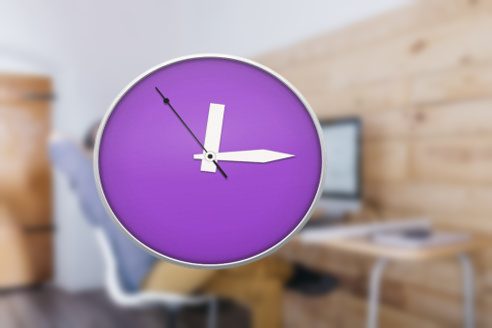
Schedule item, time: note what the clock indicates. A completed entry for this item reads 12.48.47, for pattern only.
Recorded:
12.14.54
